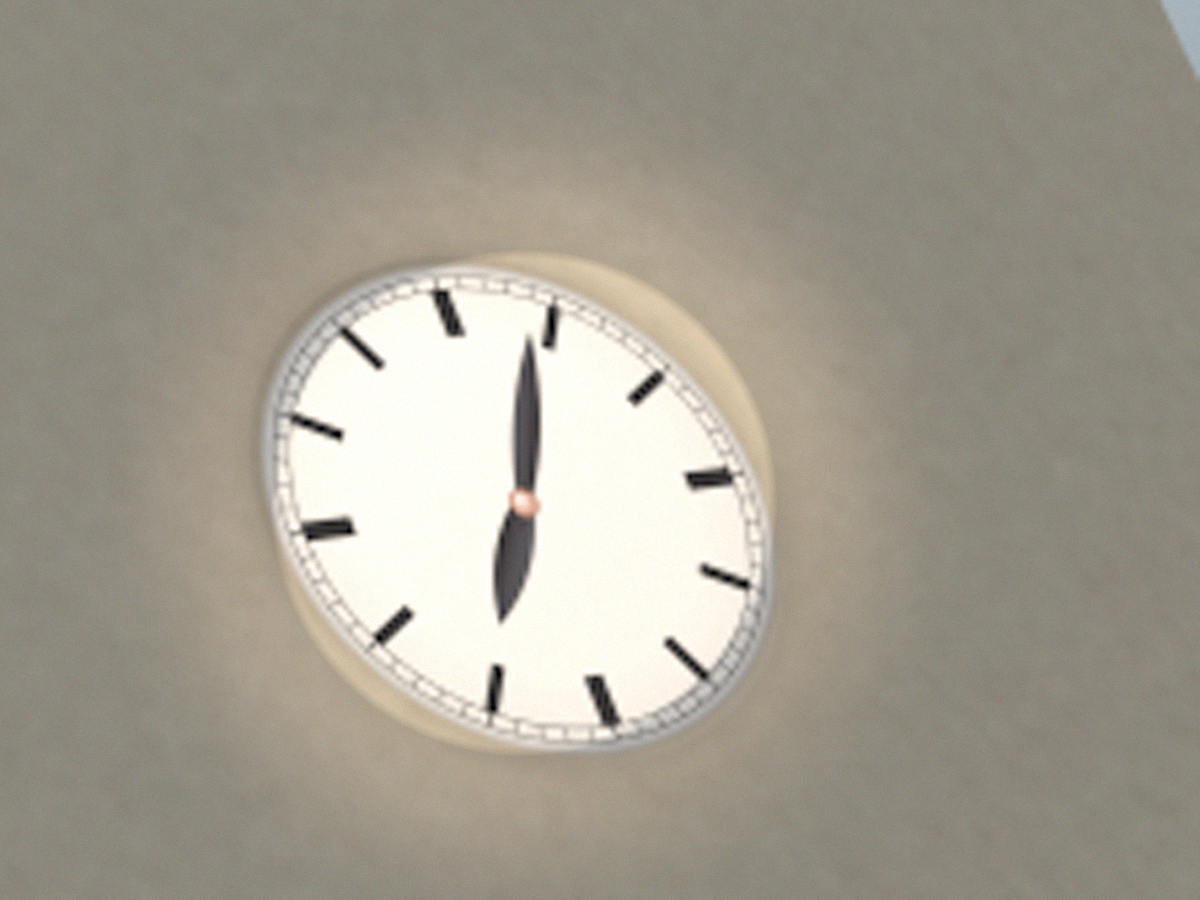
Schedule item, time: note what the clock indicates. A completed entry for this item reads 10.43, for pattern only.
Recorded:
7.04
